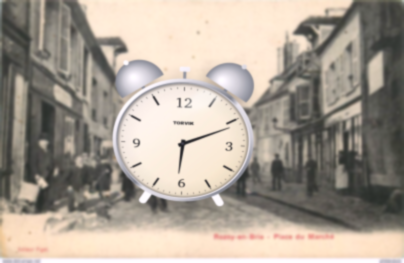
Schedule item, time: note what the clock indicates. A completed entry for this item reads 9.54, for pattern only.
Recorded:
6.11
